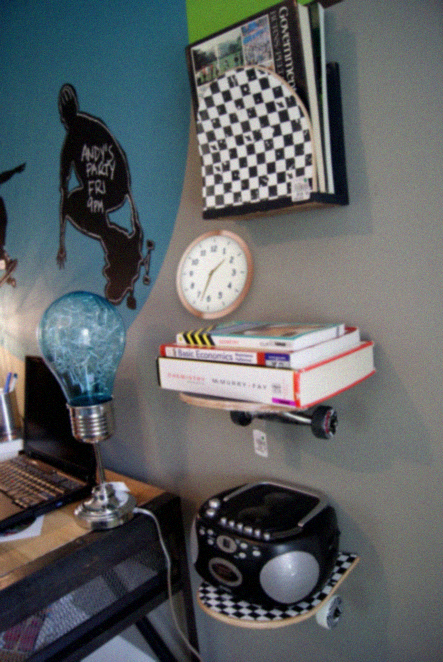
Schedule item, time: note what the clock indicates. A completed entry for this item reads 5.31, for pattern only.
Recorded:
1.33
